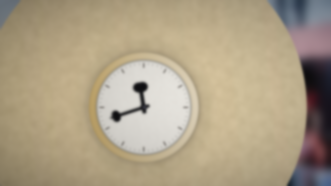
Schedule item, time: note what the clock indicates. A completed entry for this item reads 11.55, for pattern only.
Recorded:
11.42
